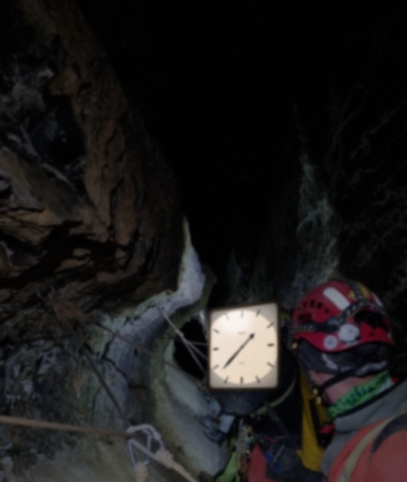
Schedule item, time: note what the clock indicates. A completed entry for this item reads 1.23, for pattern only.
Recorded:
1.38
